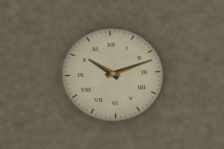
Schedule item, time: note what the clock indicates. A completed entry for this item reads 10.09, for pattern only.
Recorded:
10.12
